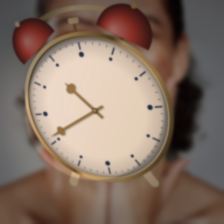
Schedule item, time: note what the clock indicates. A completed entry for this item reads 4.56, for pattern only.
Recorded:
10.41
